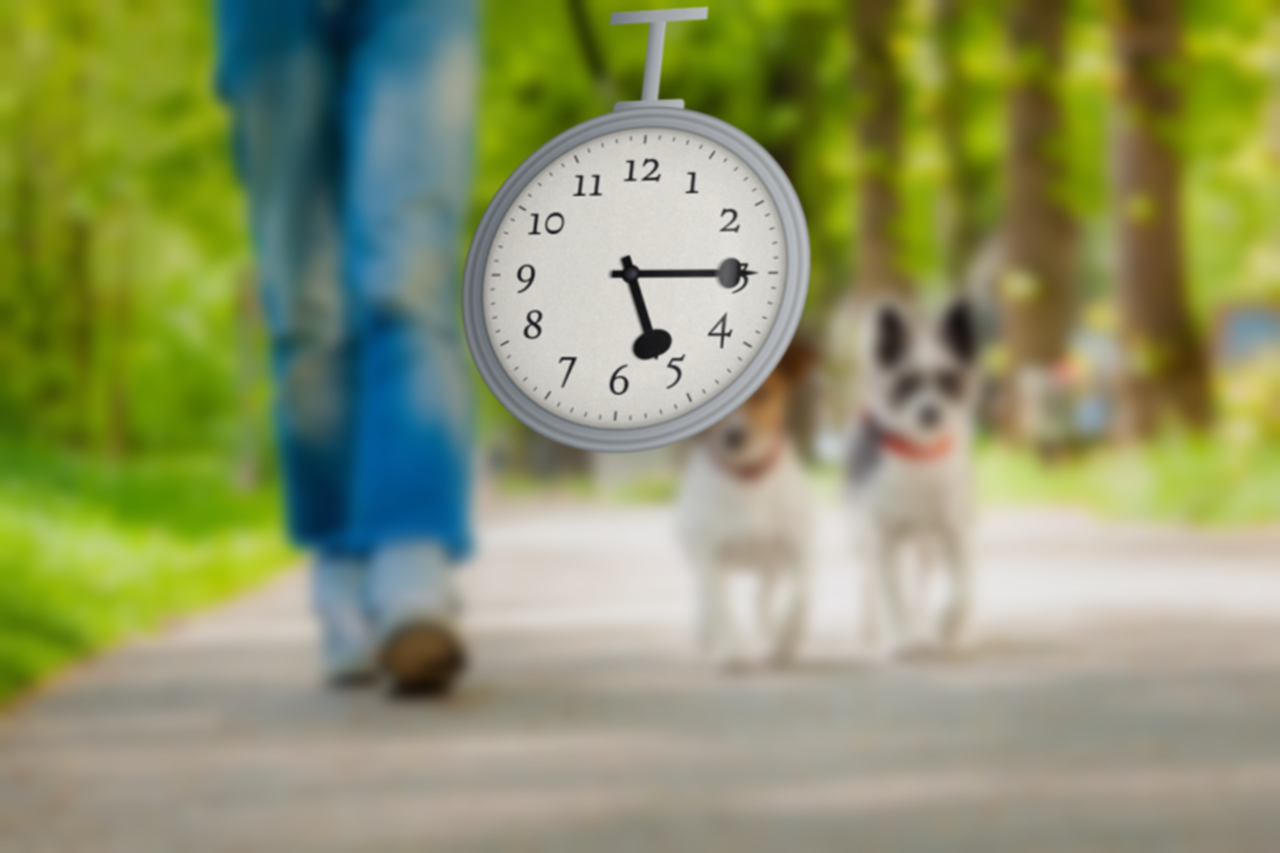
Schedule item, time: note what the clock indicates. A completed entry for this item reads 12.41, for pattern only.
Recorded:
5.15
